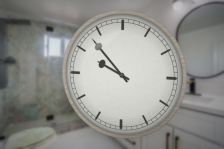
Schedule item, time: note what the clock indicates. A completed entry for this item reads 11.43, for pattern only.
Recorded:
9.53
